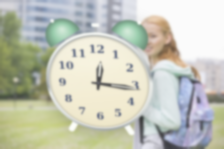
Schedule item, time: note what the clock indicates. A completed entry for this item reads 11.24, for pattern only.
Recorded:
12.16
